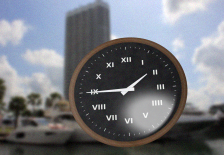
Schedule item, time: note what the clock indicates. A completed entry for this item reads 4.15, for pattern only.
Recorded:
1.45
